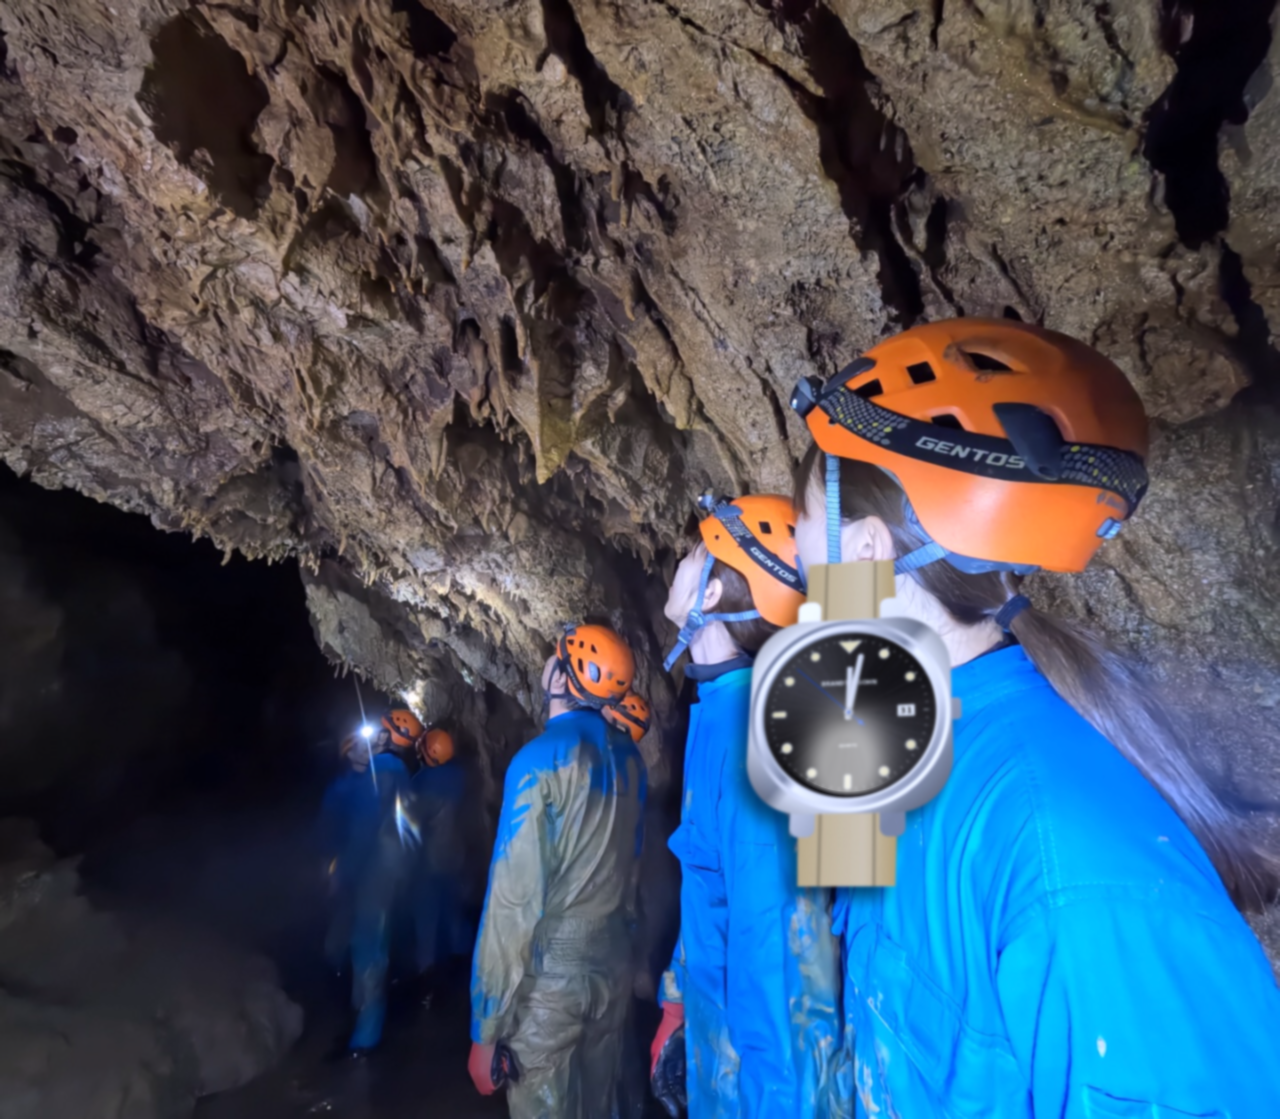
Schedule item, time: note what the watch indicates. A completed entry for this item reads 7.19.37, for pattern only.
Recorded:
12.01.52
